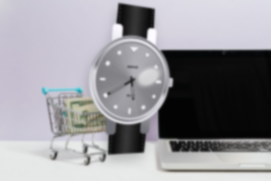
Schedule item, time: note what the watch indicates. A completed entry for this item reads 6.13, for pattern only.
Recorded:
5.40
